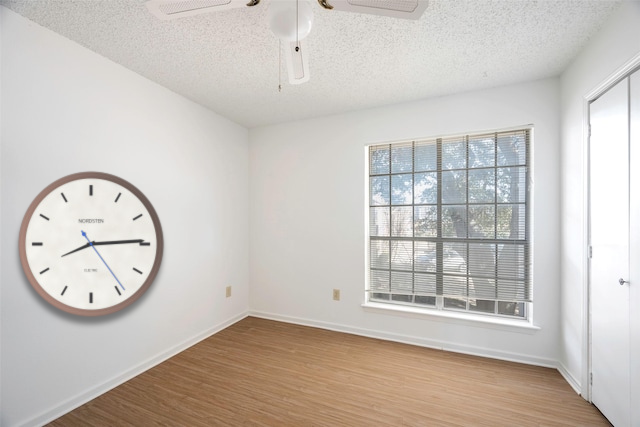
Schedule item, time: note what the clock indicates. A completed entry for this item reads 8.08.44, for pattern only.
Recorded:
8.14.24
